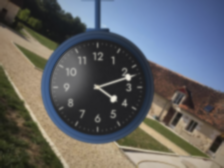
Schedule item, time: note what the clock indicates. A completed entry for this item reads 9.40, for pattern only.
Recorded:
4.12
